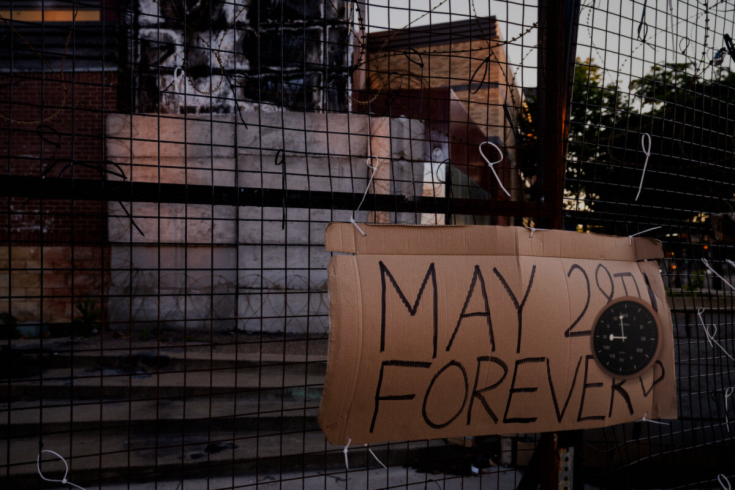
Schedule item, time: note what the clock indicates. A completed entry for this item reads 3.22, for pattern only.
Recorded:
8.58
